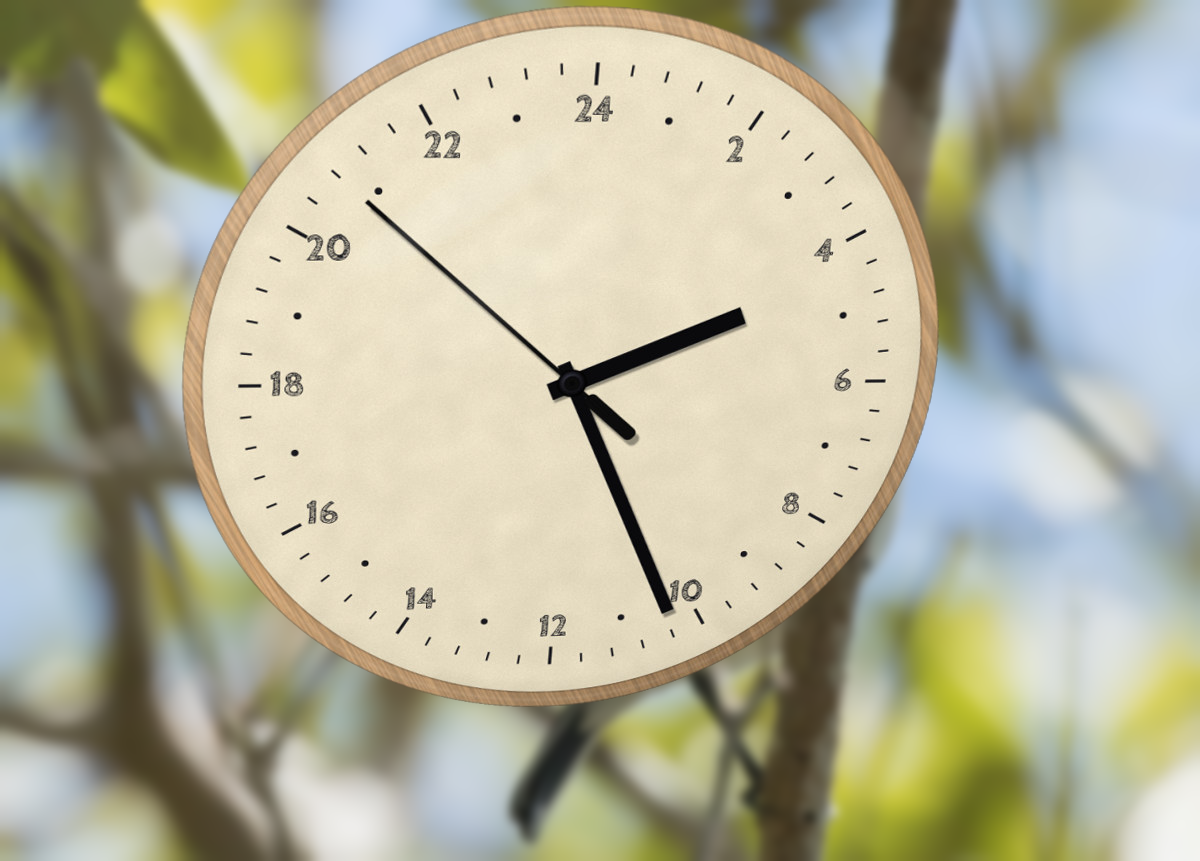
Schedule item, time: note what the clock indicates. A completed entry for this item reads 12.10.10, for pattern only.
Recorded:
4.25.52
